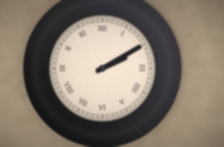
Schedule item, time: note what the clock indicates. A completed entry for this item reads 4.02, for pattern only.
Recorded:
2.10
